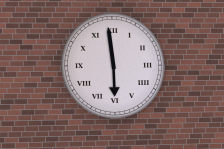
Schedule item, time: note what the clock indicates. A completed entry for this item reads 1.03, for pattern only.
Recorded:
5.59
